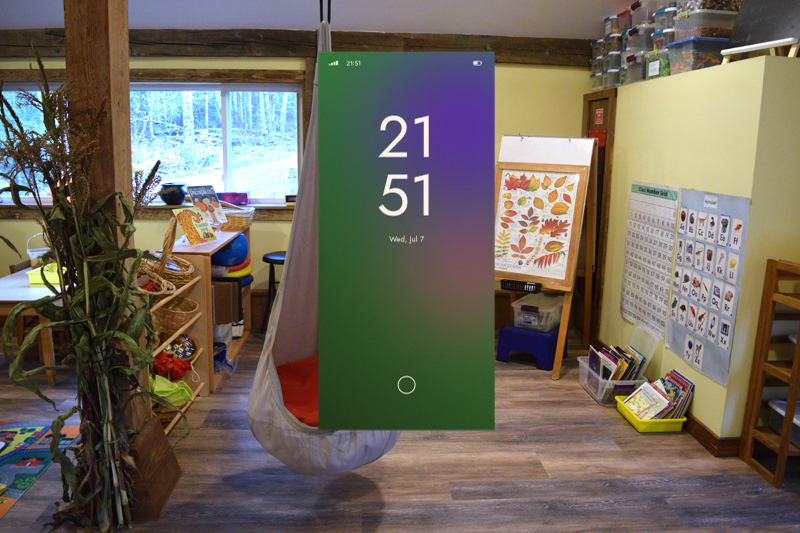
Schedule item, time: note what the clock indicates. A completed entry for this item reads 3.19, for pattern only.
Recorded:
21.51
